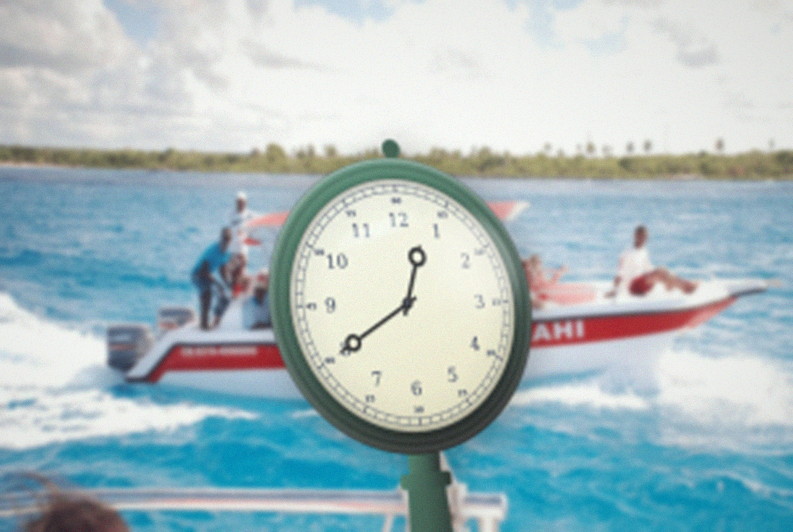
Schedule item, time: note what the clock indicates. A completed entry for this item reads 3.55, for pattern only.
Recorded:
12.40
